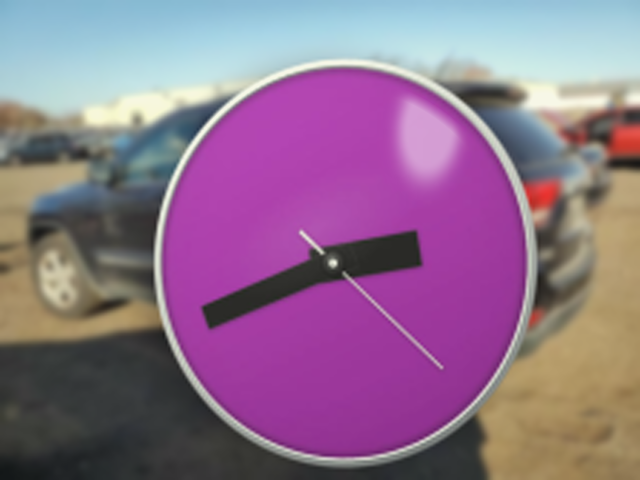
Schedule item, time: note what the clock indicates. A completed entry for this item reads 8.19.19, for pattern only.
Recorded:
2.41.22
